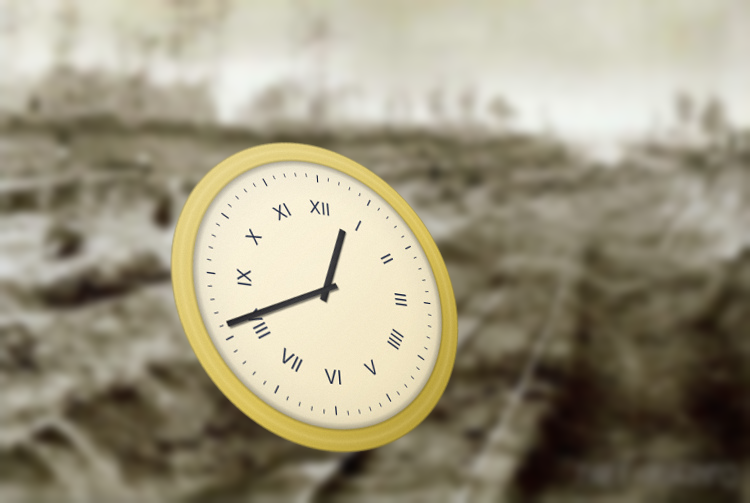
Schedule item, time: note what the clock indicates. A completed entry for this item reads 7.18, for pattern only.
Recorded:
12.41
